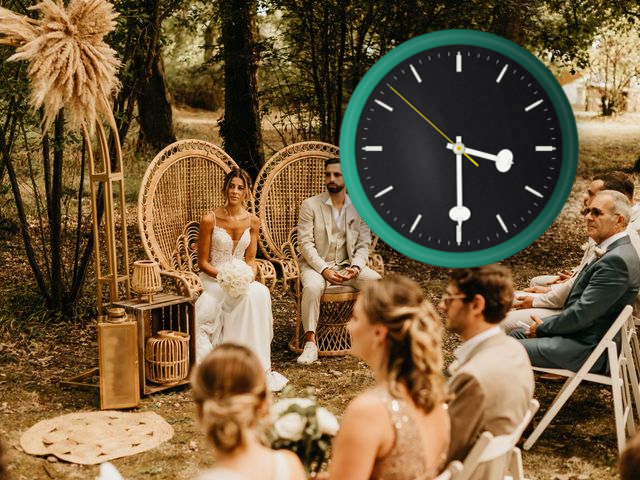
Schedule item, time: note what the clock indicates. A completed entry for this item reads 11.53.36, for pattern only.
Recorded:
3.29.52
